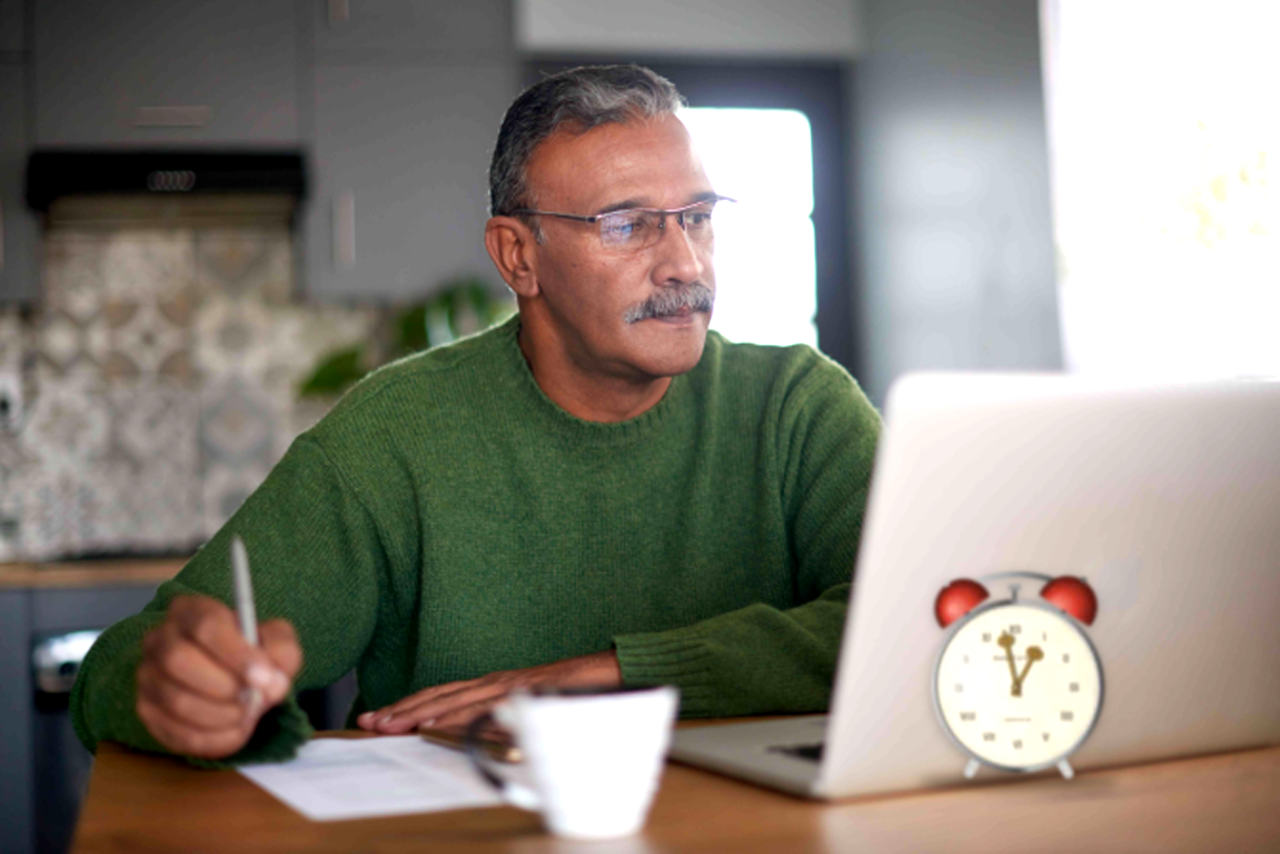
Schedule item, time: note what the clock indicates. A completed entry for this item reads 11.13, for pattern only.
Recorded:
12.58
